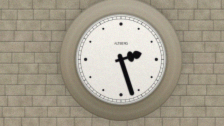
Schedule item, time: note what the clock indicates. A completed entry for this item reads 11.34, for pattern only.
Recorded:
2.27
